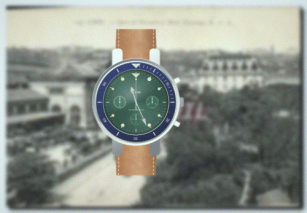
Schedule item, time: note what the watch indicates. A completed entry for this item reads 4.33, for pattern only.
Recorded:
11.26
